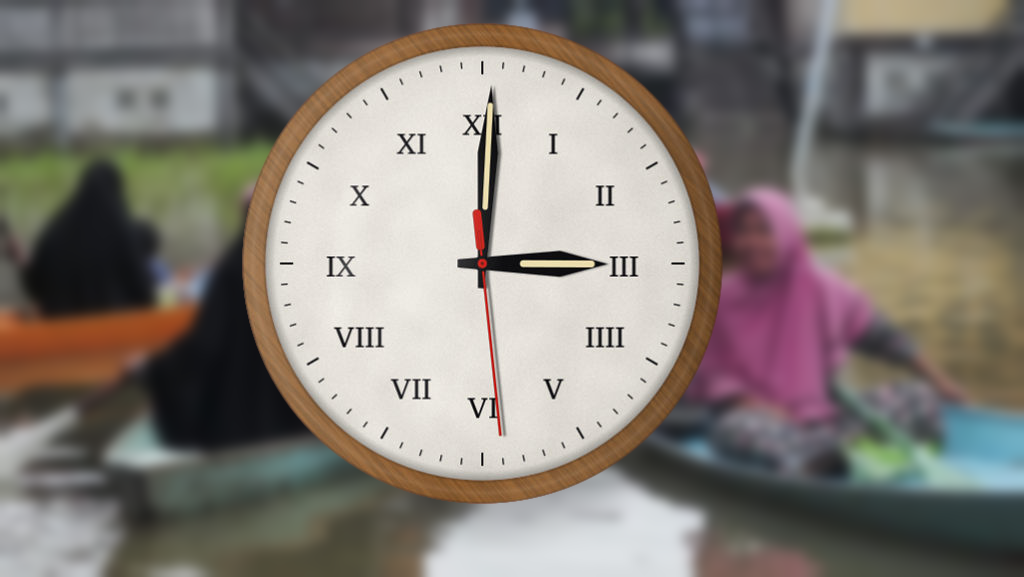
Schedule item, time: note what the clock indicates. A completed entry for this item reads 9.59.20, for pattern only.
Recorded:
3.00.29
